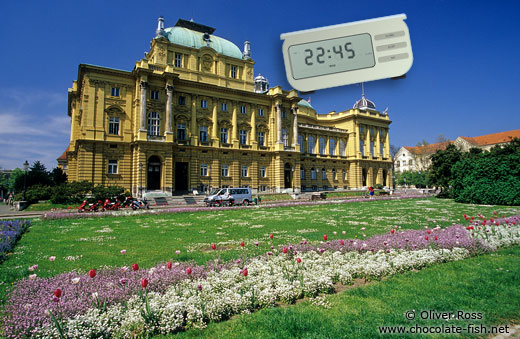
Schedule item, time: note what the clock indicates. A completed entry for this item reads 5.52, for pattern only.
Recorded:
22.45
